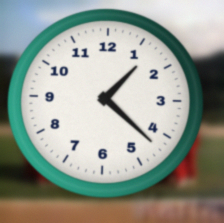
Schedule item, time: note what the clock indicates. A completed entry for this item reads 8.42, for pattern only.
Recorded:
1.22
